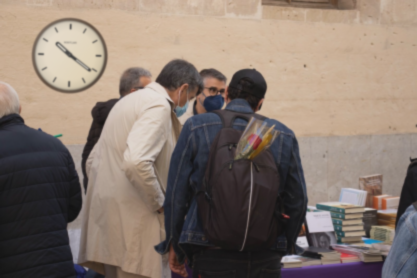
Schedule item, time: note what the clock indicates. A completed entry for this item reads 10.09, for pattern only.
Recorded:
10.21
